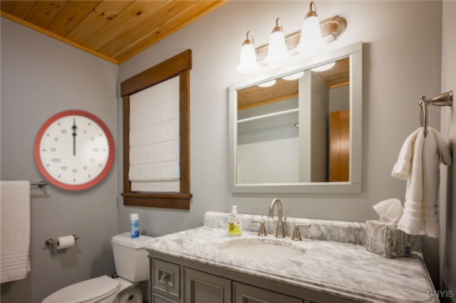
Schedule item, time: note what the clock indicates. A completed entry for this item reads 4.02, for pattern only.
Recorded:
12.00
